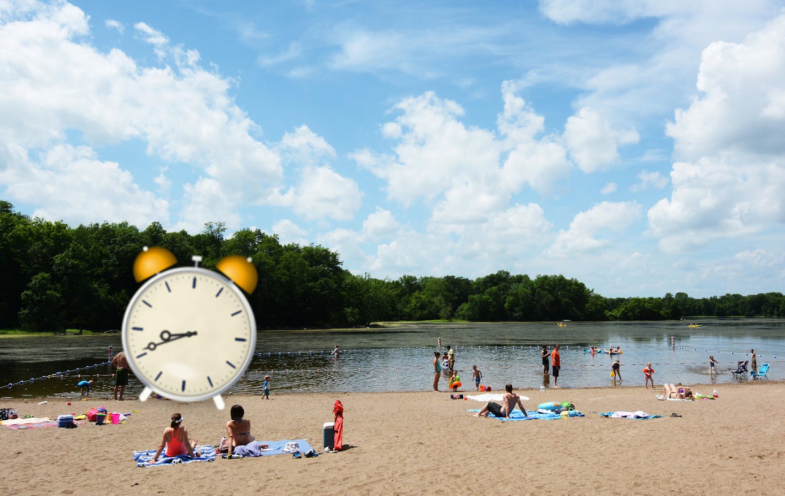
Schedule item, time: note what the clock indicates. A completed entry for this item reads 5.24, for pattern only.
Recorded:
8.41
